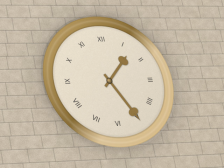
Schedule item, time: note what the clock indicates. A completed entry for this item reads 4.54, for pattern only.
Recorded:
1.25
